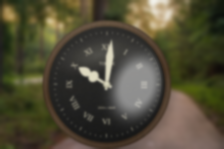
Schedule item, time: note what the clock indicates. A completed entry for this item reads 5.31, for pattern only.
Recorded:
10.01
